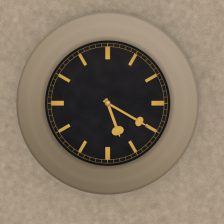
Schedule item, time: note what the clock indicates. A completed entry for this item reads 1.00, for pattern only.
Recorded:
5.20
